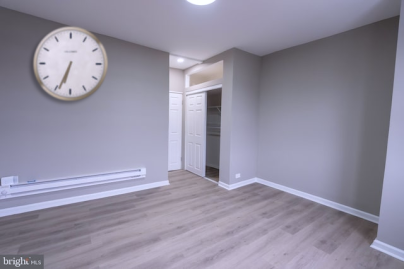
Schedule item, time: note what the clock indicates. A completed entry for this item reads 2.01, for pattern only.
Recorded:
6.34
